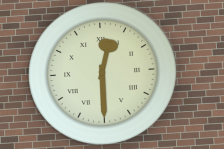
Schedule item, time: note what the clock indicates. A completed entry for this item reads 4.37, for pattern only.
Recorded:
12.30
